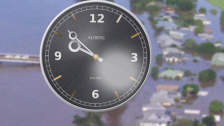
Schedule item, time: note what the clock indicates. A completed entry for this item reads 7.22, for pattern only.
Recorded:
9.52
